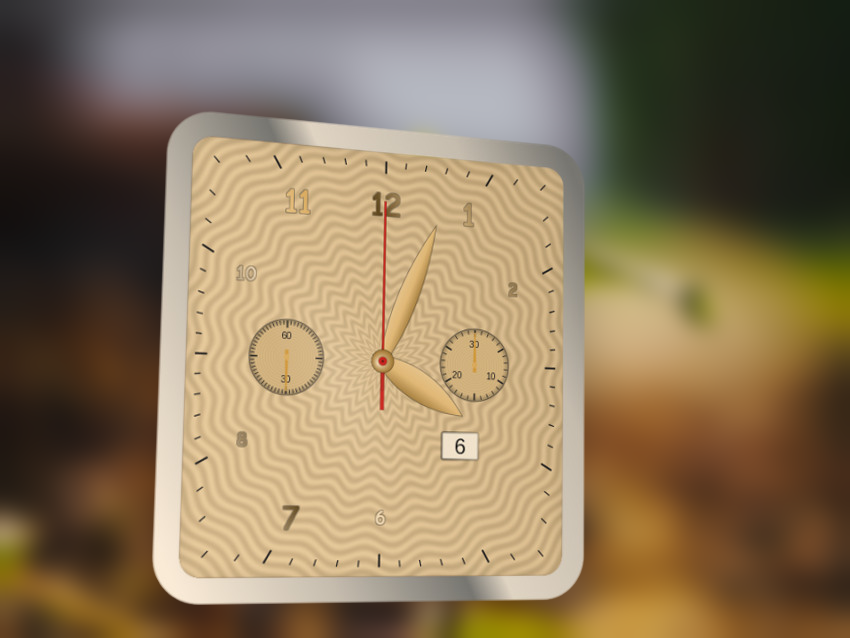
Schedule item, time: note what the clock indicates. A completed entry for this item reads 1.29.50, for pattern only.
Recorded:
4.03.30
